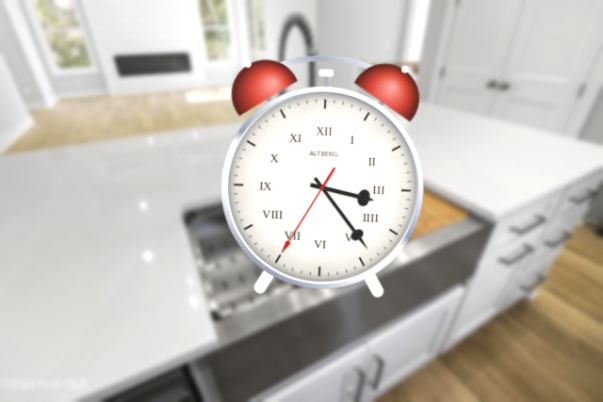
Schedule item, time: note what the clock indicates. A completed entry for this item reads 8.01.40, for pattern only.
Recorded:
3.23.35
